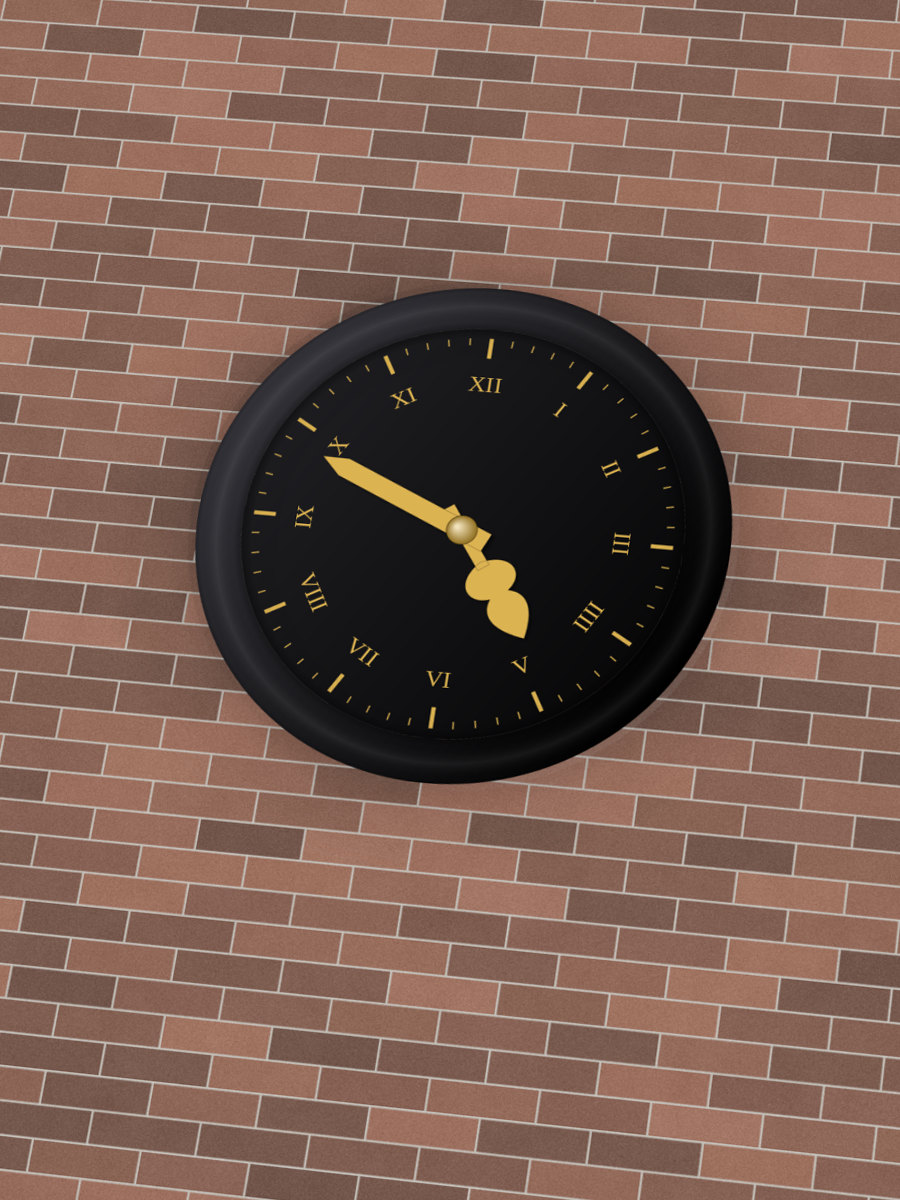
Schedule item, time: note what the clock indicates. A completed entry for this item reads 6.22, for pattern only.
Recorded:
4.49
